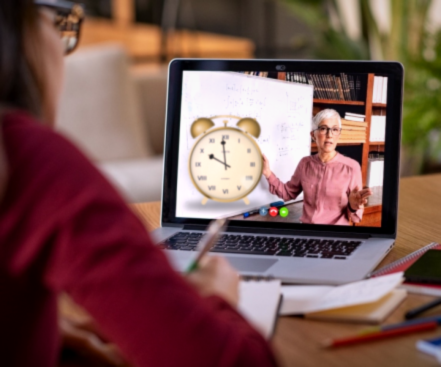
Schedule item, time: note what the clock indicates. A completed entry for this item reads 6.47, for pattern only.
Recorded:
9.59
